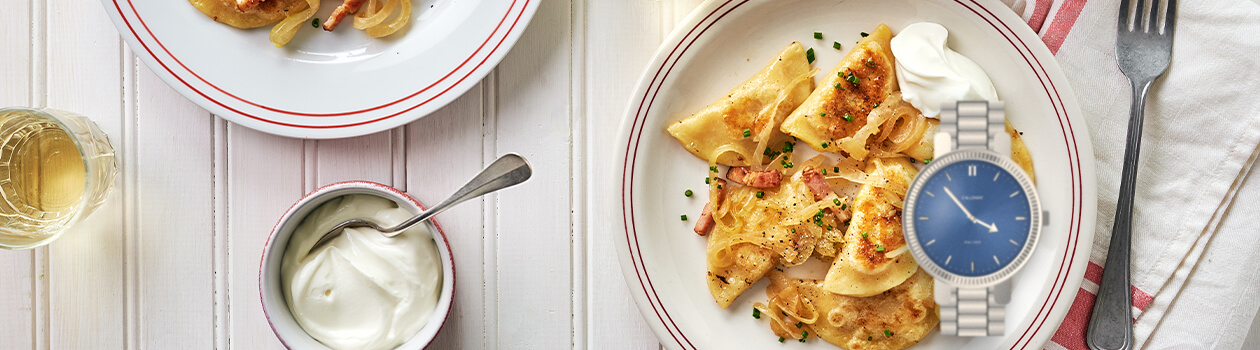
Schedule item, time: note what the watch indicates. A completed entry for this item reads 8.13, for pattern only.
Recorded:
3.53
